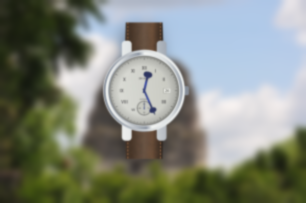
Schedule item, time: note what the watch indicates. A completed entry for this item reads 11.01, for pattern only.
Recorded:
12.26
